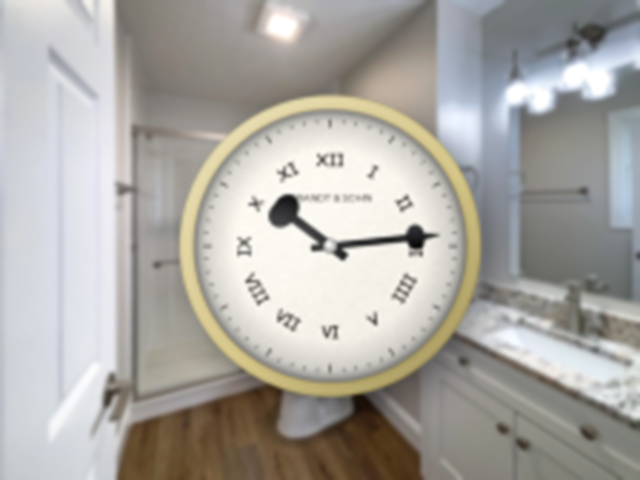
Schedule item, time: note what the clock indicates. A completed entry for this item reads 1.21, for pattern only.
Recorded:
10.14
